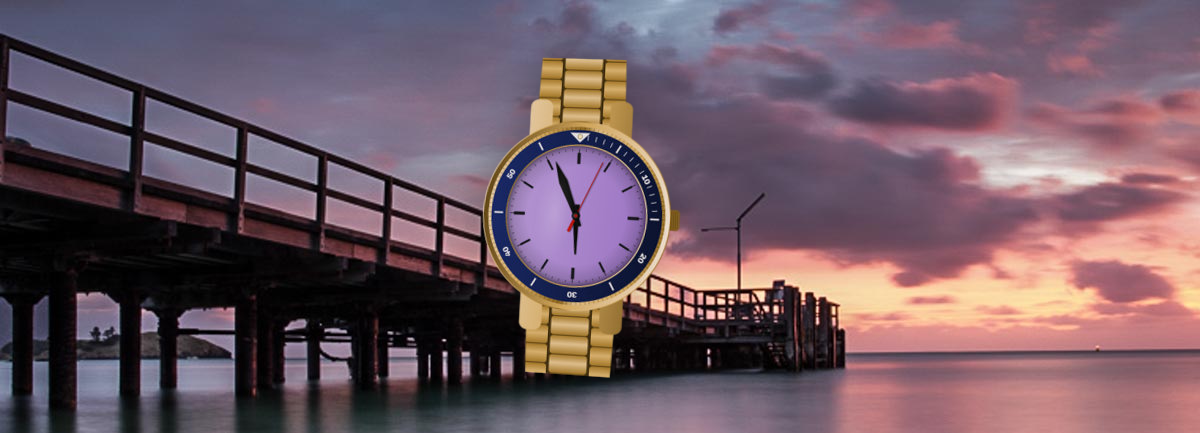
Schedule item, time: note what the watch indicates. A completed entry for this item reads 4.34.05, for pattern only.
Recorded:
5.56.04
